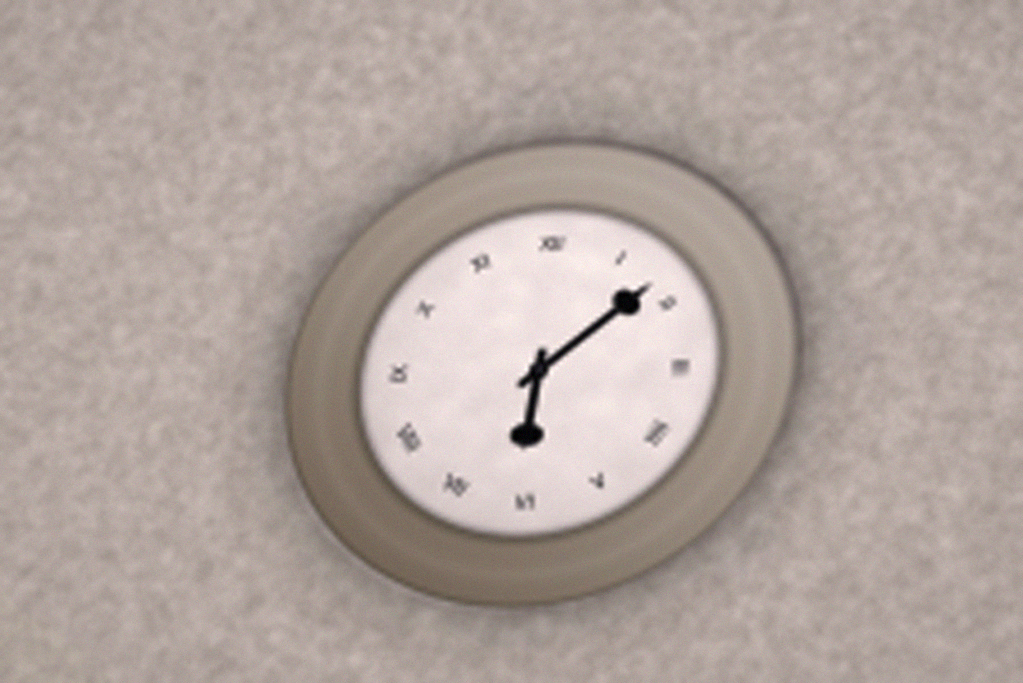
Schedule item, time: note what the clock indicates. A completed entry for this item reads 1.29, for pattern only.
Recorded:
6.08
